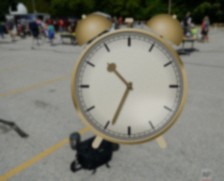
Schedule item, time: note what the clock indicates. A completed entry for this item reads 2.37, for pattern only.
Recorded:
10.34
